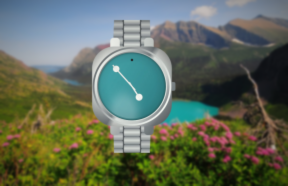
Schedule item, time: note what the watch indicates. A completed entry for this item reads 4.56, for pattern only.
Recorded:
4.53
